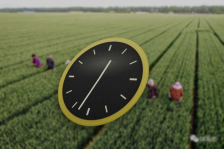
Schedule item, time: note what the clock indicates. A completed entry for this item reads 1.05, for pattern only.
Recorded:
12.33
